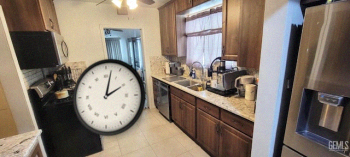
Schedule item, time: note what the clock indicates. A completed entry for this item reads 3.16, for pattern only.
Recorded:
2.02
